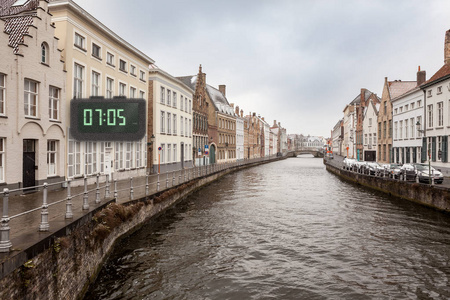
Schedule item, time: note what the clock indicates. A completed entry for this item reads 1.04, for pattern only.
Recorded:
7.05
